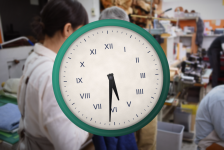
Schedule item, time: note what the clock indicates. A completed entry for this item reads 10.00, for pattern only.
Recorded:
5.31
